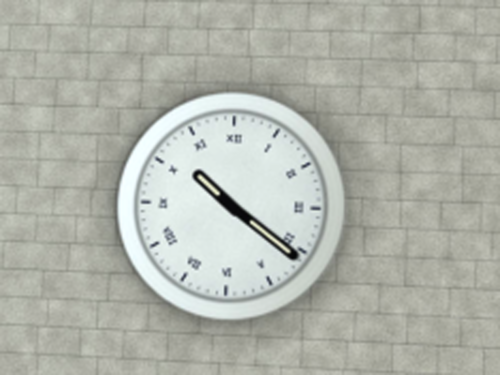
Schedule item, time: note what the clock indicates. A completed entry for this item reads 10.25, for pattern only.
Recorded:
10.21
